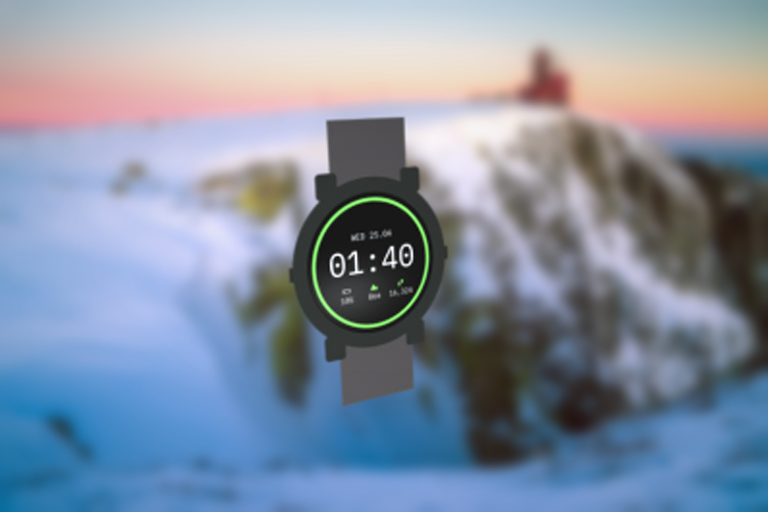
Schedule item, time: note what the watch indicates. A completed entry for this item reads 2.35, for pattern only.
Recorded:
1.40
